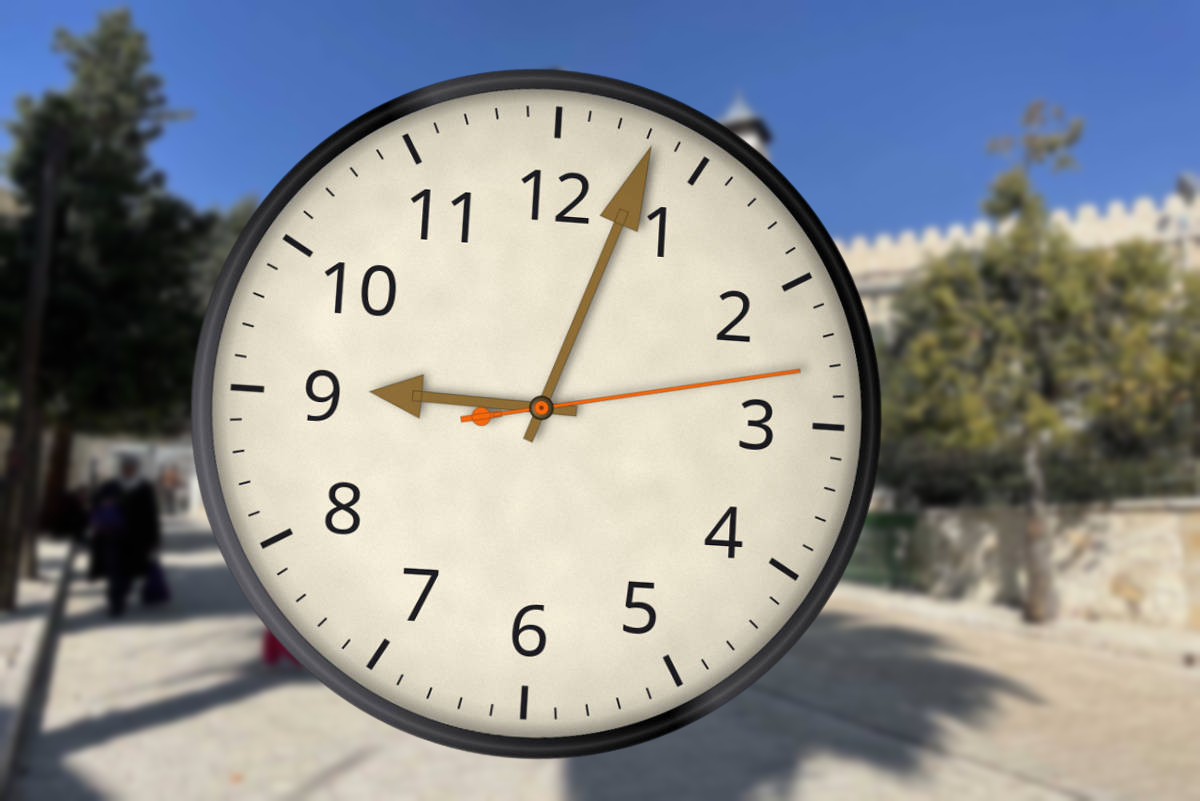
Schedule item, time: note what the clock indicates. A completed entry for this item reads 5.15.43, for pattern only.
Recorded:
9.03.13
